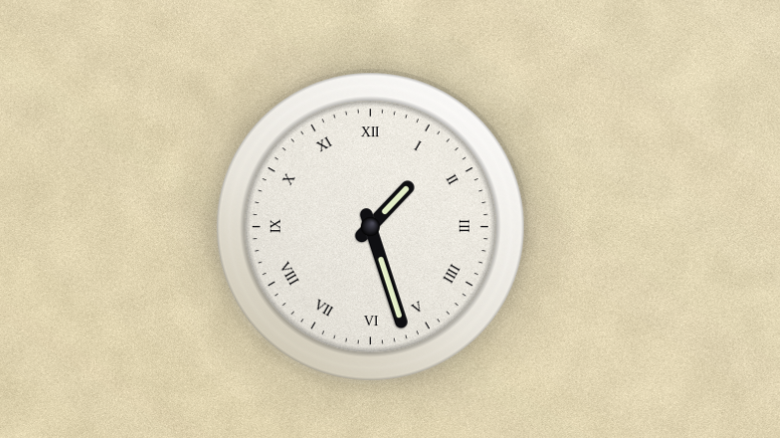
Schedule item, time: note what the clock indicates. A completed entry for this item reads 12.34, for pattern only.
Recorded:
1.27
